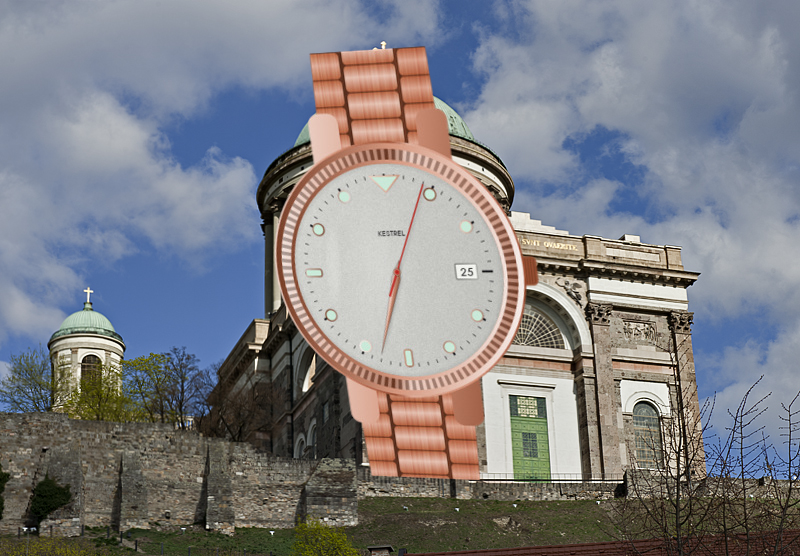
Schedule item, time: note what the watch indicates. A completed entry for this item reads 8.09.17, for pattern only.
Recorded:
6.33.04
